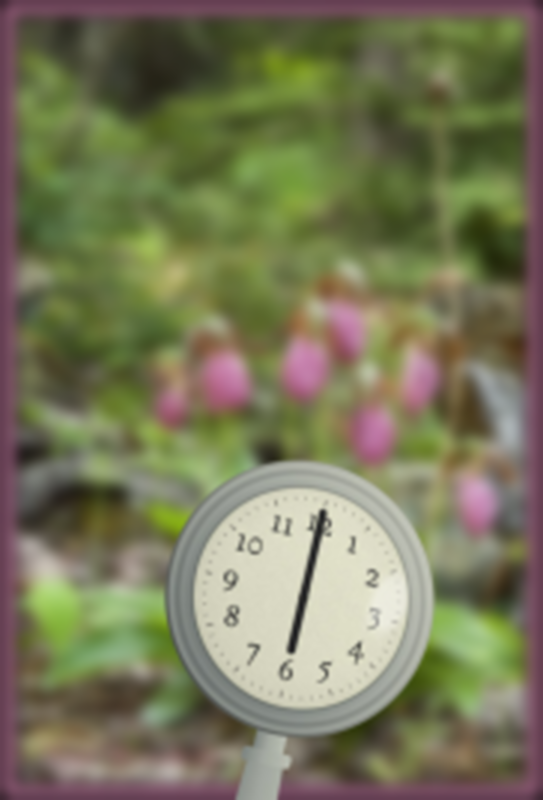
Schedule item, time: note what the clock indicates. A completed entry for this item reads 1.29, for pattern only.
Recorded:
6.00
